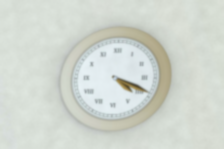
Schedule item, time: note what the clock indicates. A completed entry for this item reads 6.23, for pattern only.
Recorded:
4.19
